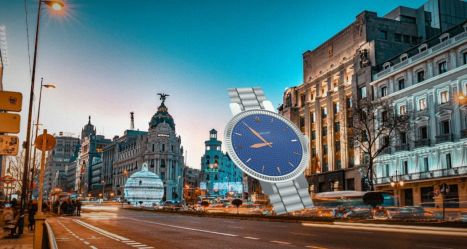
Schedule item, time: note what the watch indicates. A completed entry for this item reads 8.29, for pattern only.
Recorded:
8.55
